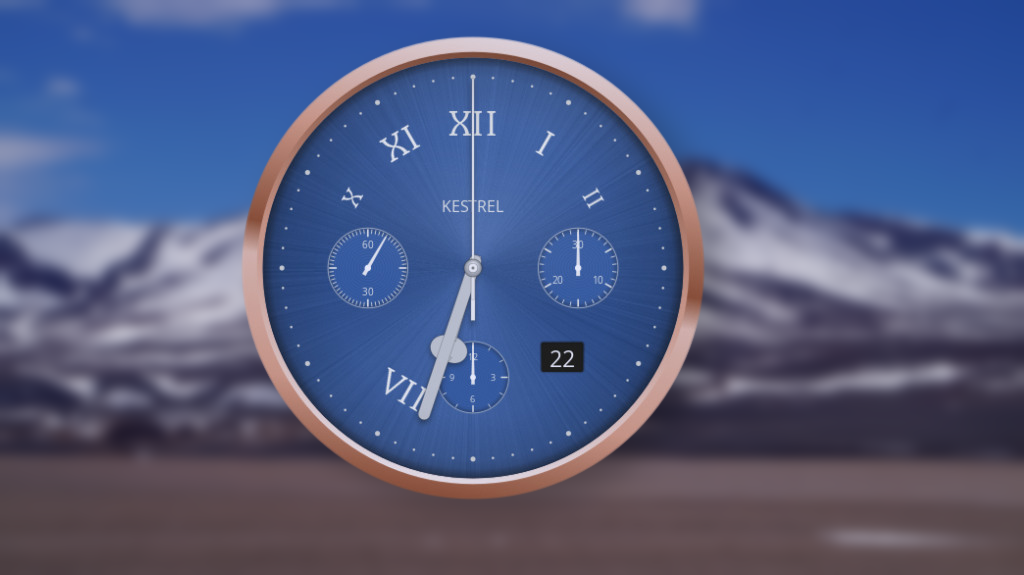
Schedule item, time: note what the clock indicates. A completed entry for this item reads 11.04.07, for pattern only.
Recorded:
6.33.05
